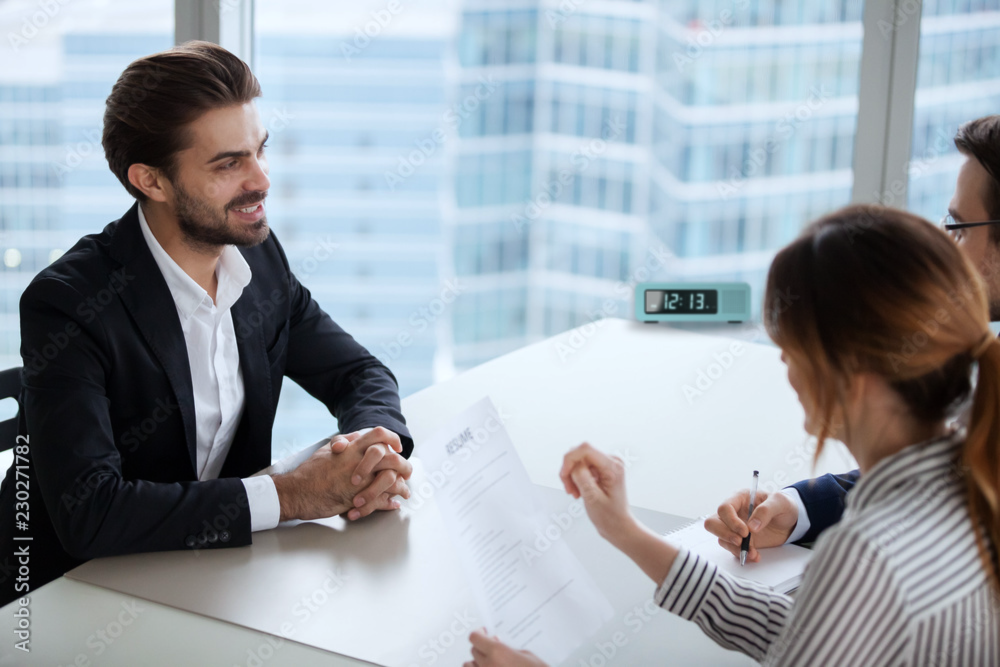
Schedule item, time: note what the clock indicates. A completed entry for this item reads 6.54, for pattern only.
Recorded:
12.13
